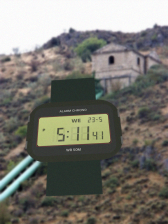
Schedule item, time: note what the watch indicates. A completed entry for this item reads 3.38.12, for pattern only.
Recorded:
5.11.41
